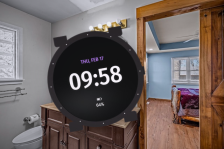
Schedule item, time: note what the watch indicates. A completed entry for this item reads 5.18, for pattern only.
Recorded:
9.58
